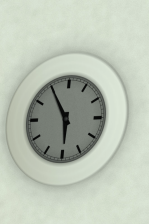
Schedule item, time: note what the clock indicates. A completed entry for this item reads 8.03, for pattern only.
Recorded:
5.55
